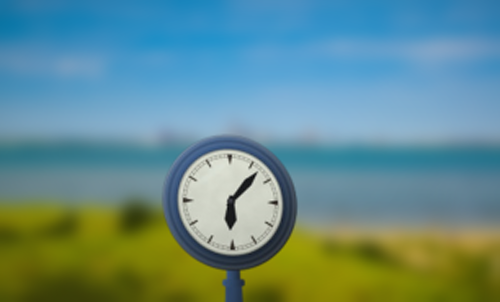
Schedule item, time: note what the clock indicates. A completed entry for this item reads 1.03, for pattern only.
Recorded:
6.07
